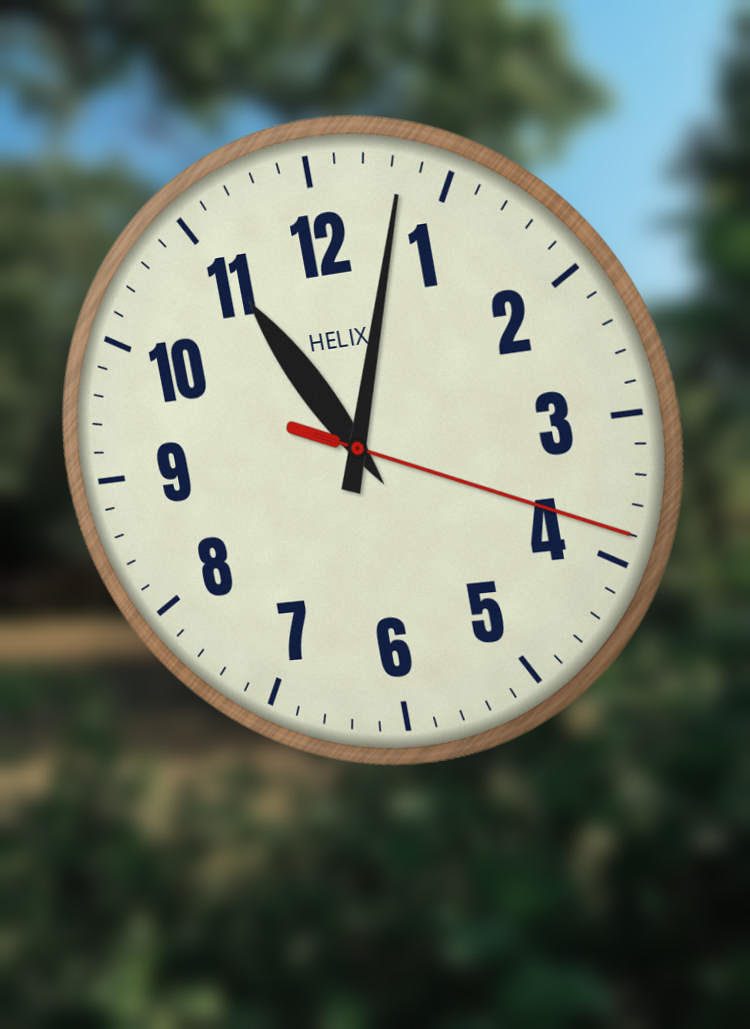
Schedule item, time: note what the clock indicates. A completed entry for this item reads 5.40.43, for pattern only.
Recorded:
11.03.19
